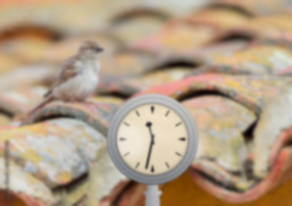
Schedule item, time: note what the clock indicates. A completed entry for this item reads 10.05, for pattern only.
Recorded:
11.32
